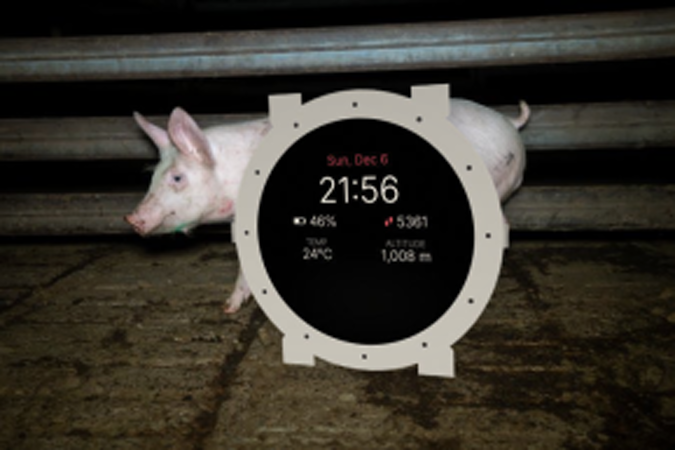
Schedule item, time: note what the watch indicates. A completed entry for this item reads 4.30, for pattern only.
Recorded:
21.56
